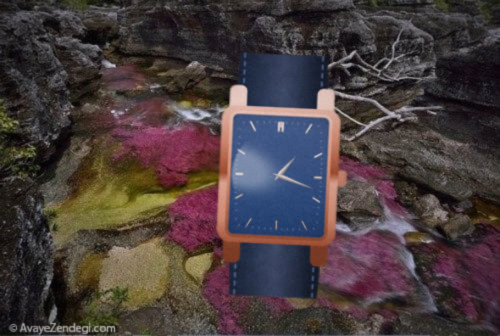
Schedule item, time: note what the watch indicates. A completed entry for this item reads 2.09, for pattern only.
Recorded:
1.18
